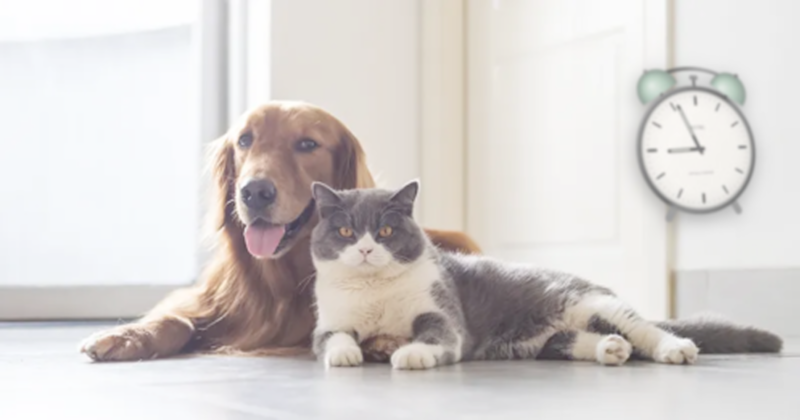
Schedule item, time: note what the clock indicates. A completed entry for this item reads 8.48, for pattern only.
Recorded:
8.56
